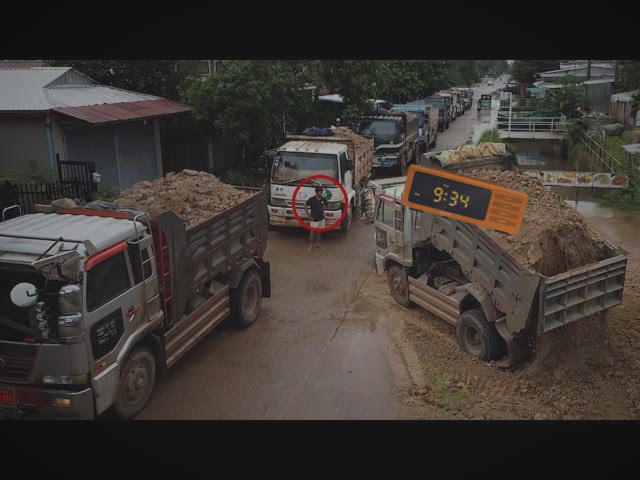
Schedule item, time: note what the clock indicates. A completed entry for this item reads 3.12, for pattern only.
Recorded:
9.34
